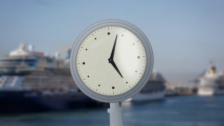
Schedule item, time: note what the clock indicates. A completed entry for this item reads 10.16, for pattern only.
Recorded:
5.03
